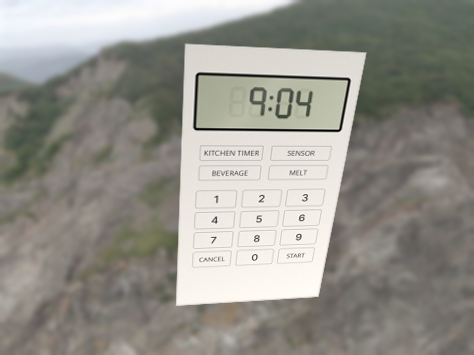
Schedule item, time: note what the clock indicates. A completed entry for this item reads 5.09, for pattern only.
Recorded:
9.04
